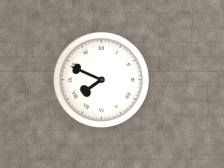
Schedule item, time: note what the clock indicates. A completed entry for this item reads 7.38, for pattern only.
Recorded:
7.49
